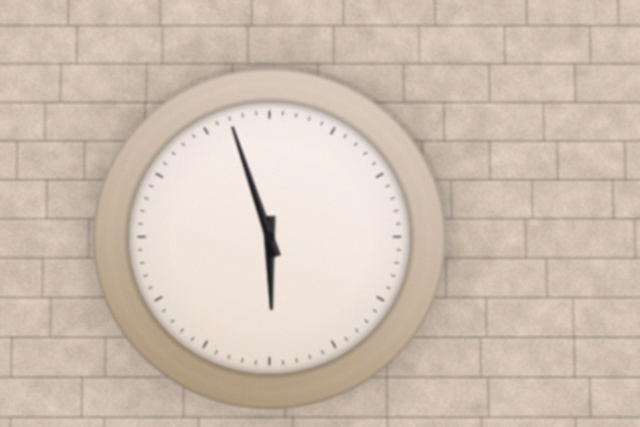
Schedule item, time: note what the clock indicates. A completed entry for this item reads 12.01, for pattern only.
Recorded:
5.57
